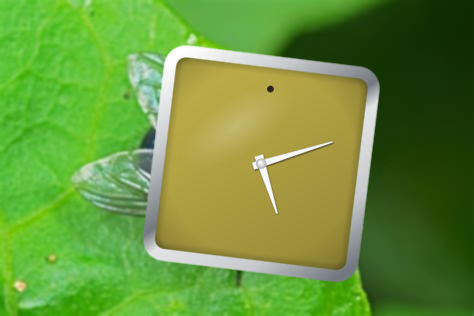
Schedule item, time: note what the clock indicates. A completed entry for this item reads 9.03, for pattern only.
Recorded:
5.11
